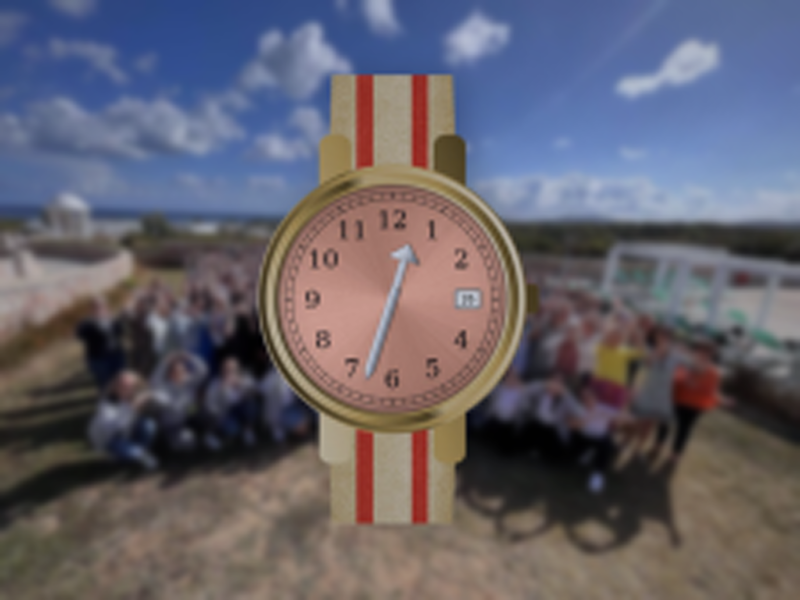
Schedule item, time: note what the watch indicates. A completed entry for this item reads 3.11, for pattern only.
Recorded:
12.33
